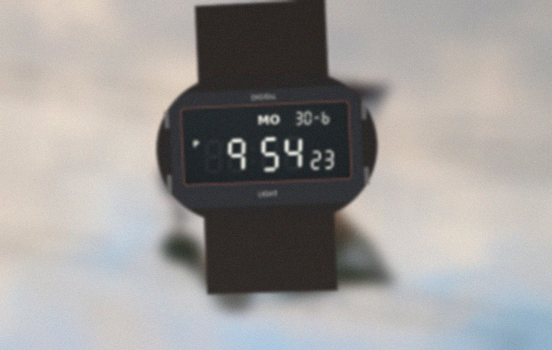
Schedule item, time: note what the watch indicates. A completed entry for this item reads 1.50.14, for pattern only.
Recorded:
9.54.23
